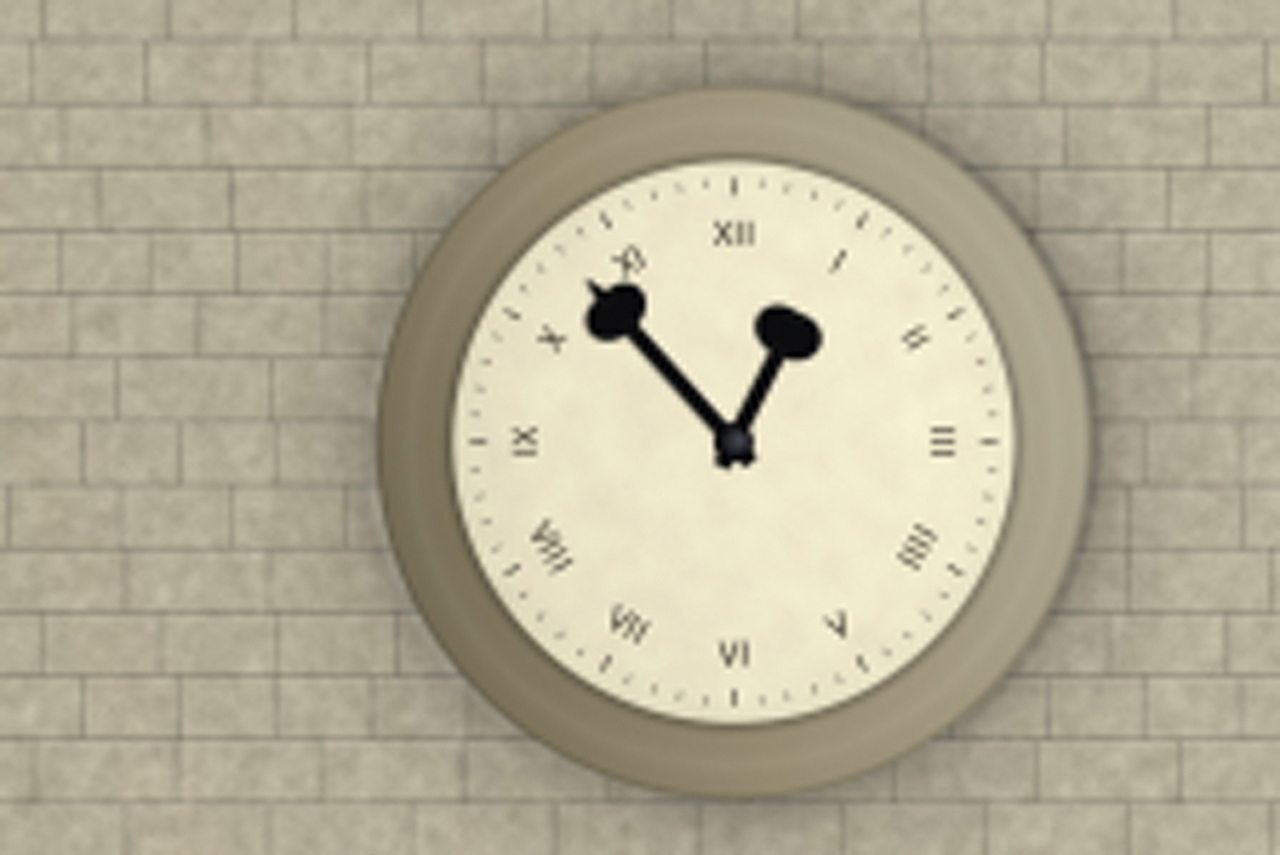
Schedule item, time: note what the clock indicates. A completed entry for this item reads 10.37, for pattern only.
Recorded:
12.53
